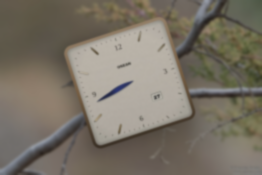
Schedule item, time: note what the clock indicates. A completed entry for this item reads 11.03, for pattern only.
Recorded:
8.43
